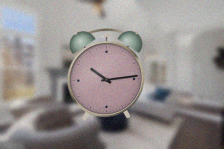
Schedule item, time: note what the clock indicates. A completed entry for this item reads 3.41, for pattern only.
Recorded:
10.14
